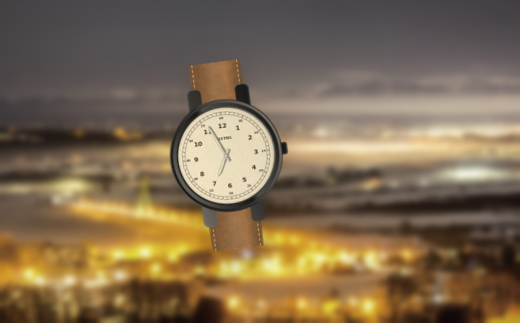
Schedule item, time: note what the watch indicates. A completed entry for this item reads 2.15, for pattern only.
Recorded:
6.56
